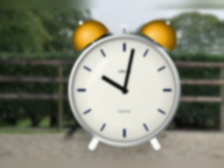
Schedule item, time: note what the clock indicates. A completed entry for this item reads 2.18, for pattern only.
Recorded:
10.02
